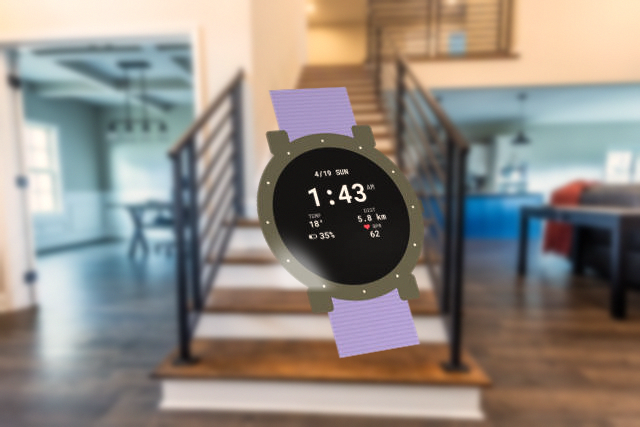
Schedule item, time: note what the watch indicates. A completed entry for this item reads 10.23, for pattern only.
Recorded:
1.43
